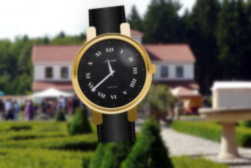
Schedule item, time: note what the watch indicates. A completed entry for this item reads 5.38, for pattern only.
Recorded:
11.39
